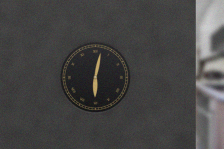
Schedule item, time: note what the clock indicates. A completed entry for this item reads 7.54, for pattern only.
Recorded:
6.02
